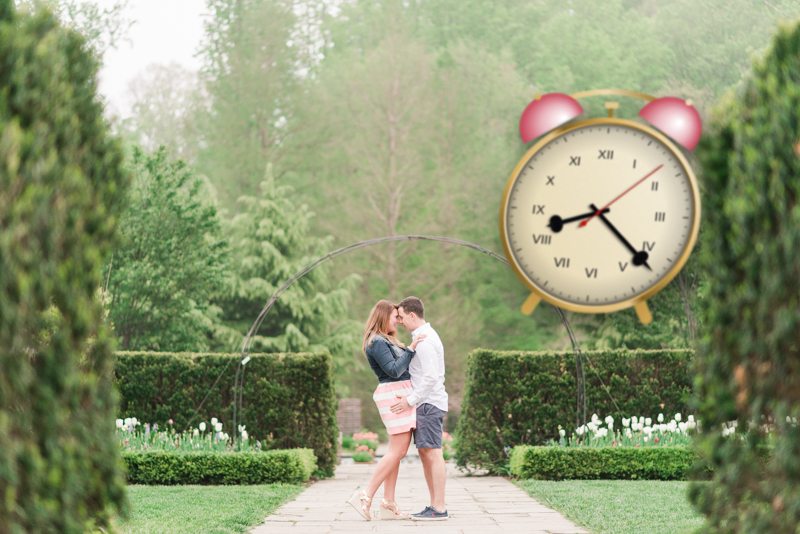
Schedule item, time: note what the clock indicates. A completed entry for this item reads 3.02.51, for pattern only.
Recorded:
8.22.08
